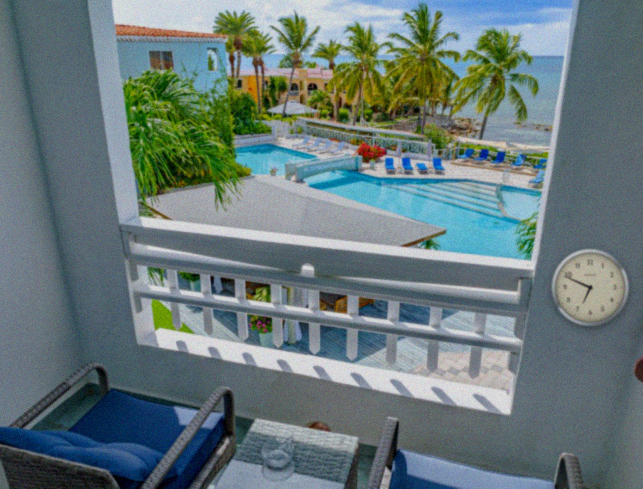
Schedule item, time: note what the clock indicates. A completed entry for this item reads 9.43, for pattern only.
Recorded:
6.49
